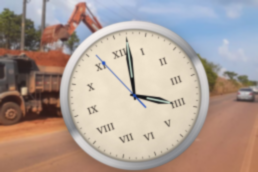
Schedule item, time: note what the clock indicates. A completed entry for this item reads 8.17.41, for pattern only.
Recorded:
4.01.56
